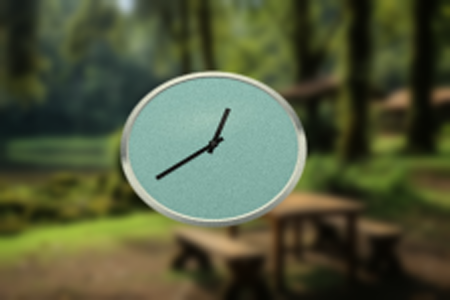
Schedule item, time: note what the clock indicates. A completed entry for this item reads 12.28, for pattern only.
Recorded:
12.39
